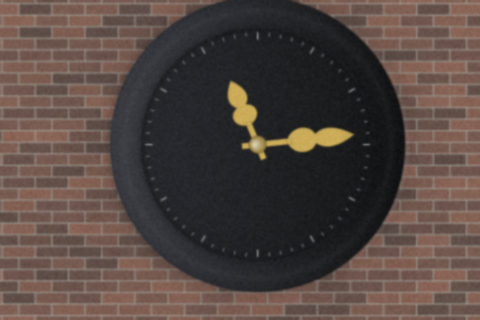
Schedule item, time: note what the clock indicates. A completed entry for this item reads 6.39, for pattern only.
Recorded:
11.14
